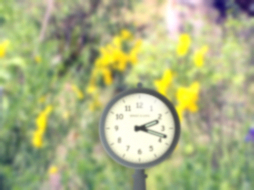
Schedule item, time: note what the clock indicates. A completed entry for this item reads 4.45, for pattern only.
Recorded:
2.18
